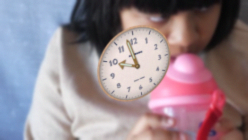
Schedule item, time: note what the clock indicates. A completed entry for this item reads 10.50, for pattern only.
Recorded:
9.58
